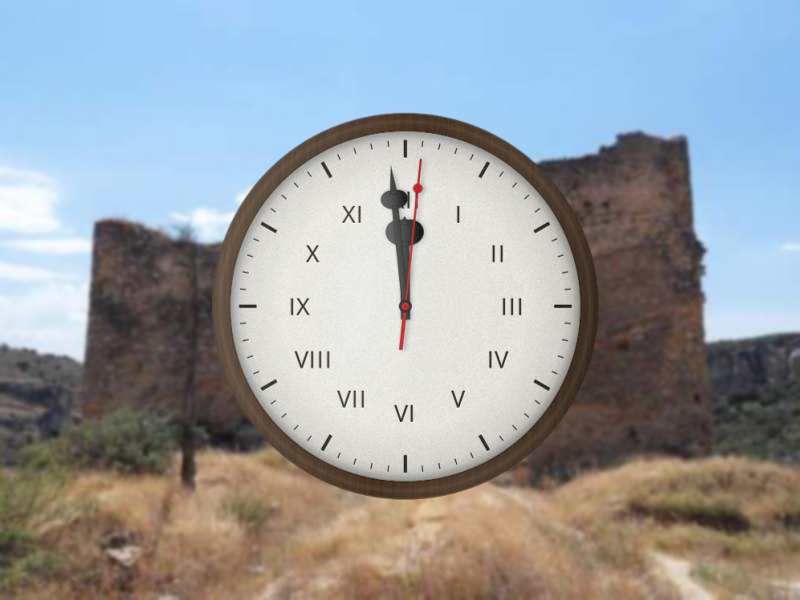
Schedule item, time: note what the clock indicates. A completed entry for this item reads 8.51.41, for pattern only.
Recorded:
11.59.01
